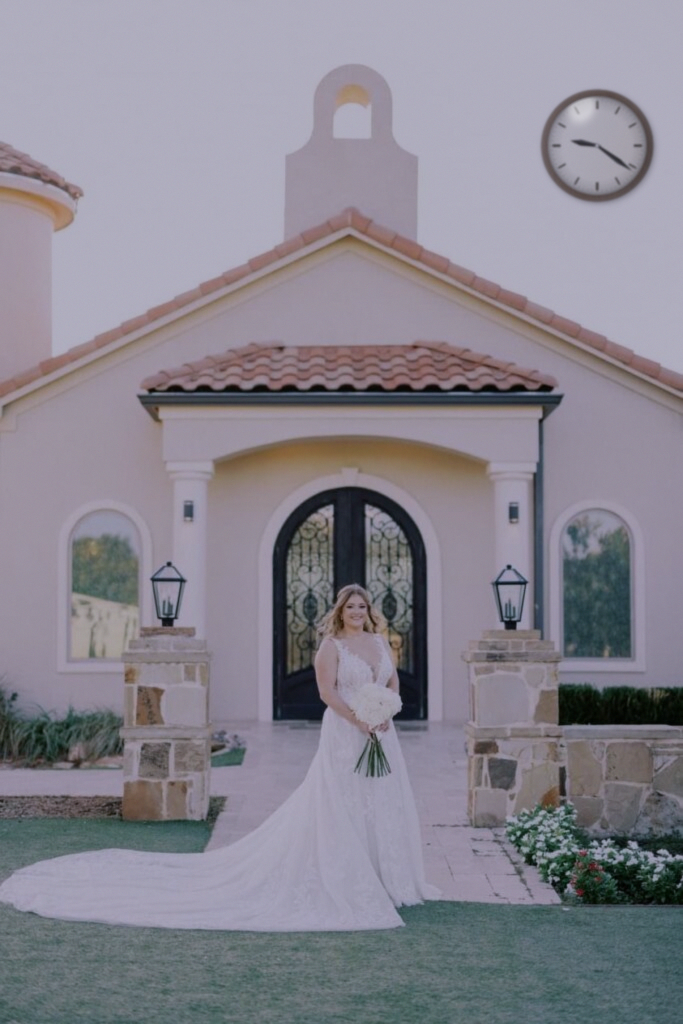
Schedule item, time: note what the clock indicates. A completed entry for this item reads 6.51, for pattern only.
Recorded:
9.21
